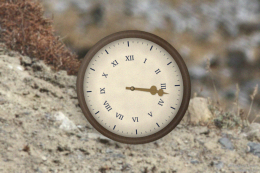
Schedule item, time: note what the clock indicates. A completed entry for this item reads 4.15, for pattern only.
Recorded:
3.17
